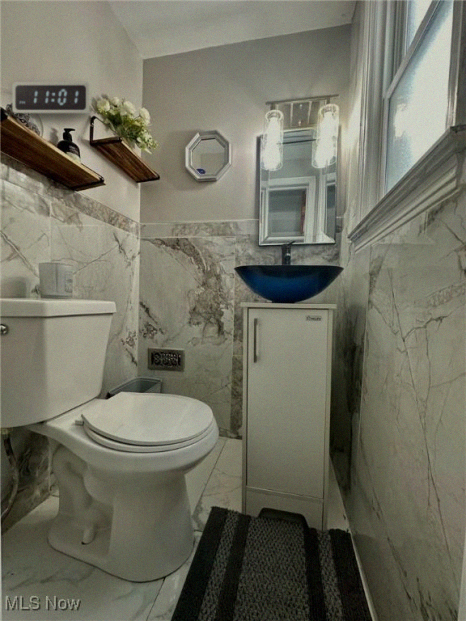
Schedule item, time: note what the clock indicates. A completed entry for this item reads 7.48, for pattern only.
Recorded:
11.01
